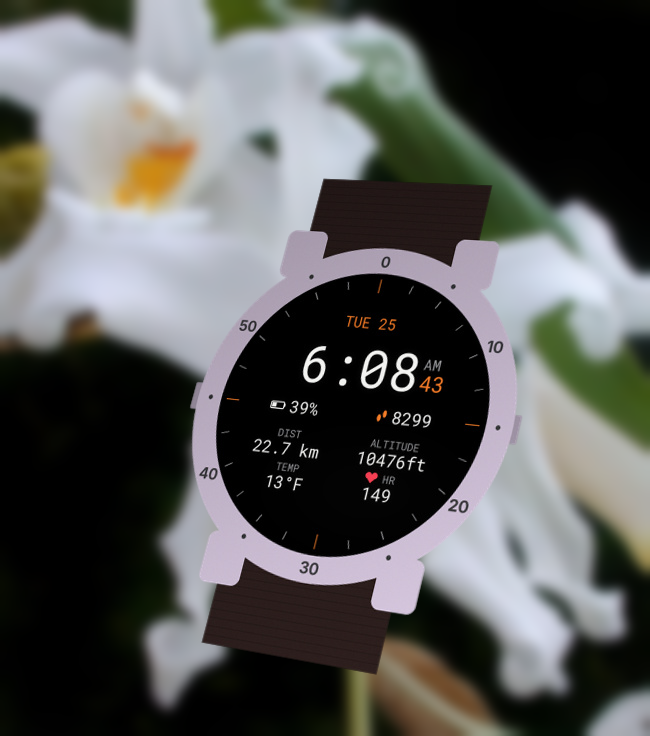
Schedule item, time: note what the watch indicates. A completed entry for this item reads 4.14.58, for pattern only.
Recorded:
6.08.43
